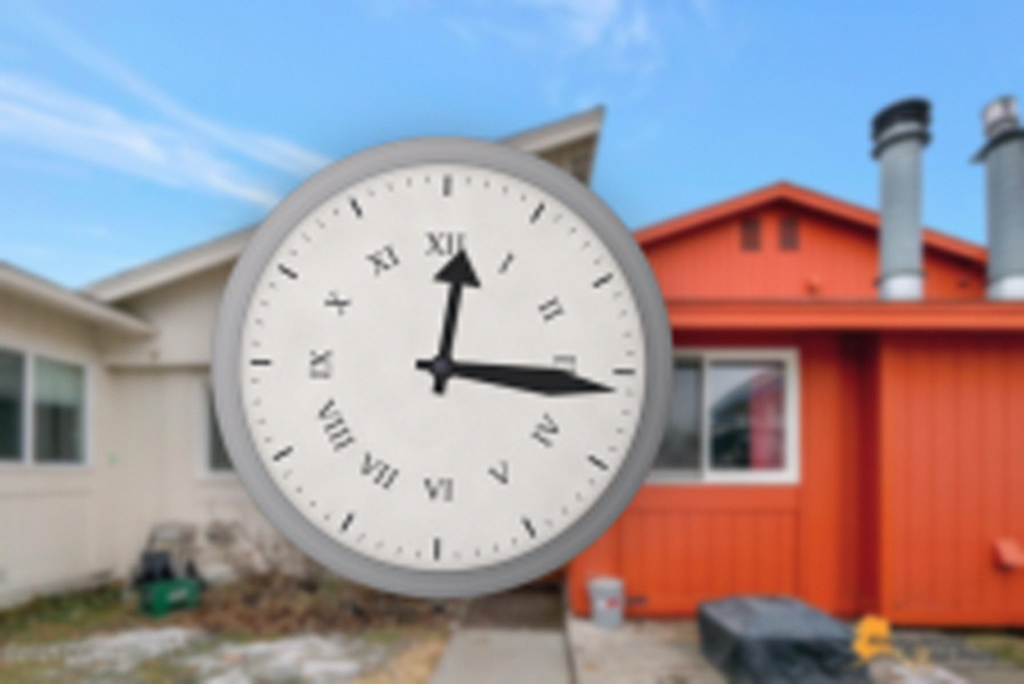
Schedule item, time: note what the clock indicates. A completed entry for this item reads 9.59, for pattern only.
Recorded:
12.16
